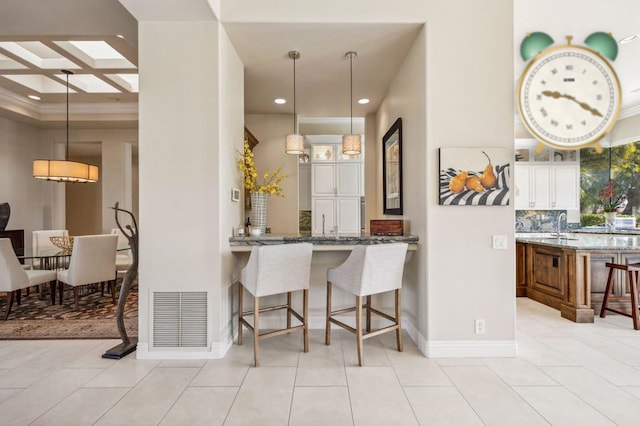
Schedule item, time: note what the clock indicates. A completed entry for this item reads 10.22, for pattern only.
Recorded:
9.20
